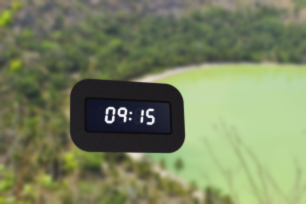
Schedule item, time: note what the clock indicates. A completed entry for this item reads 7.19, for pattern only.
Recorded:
9.15
